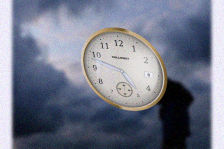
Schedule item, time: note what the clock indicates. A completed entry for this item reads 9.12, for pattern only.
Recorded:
4.48
